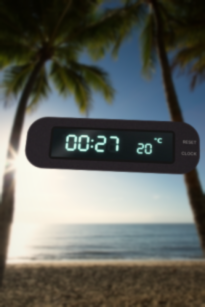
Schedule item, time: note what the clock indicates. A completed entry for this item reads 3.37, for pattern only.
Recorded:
0.27
